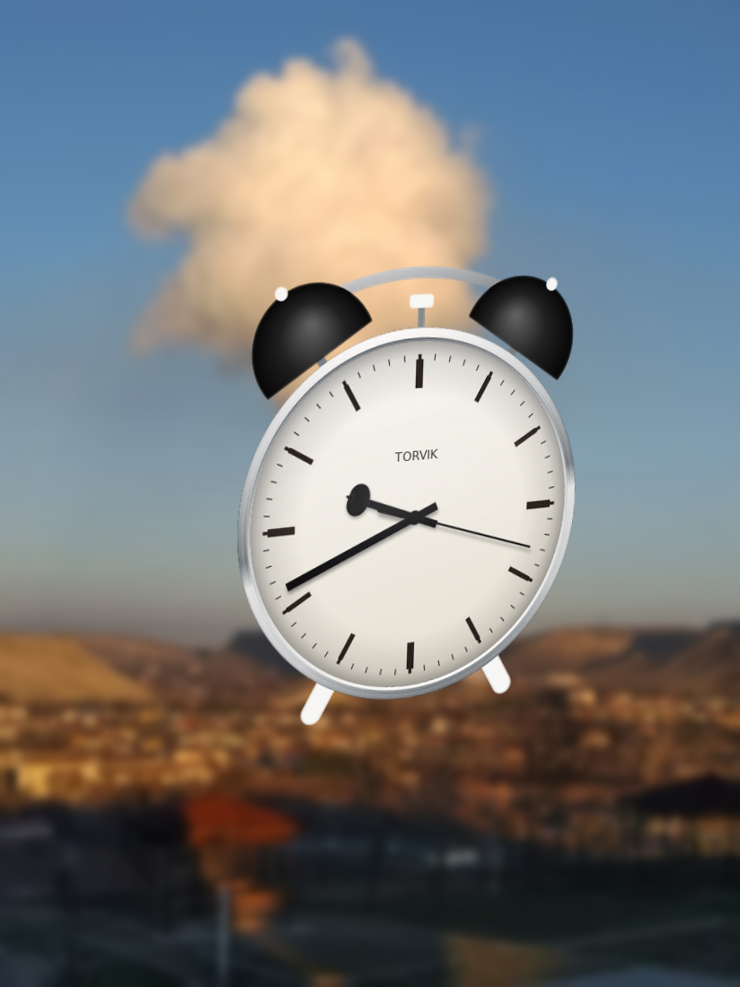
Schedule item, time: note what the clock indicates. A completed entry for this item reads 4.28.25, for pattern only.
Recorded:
9.41.18
